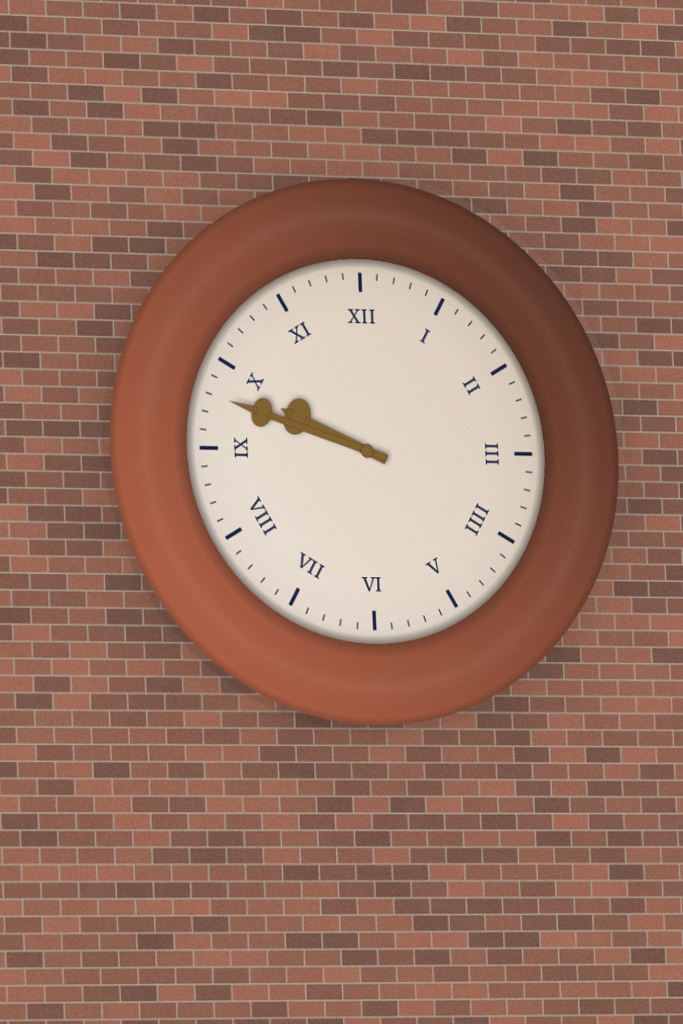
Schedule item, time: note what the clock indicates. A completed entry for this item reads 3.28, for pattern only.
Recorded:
9.48
